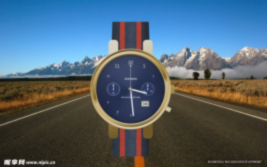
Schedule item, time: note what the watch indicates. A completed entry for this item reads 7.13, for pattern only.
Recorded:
3.29
